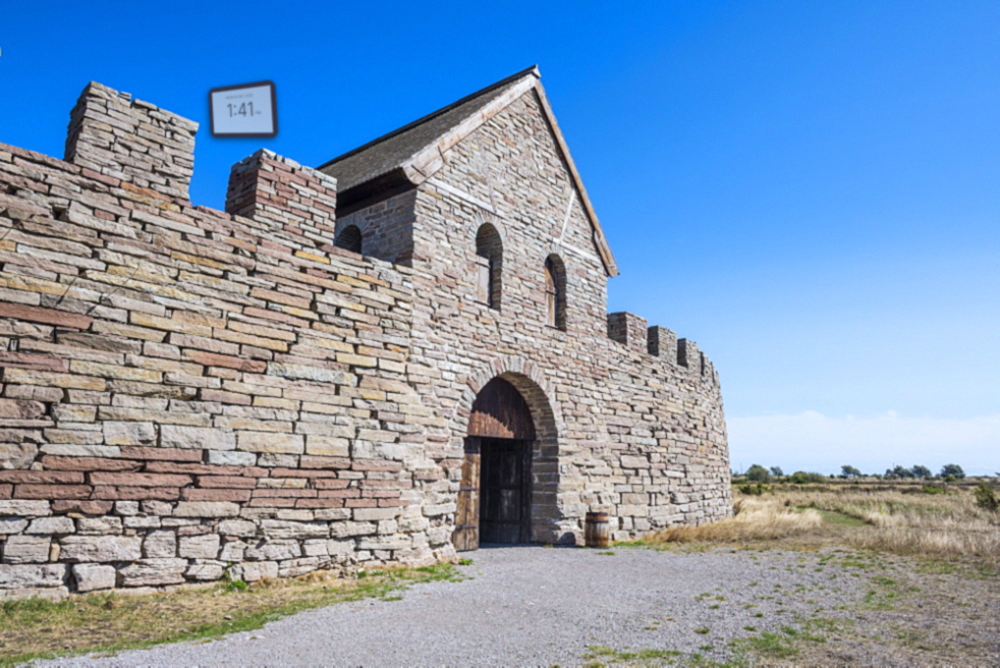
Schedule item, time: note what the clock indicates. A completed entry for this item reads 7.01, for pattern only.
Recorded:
1.41
